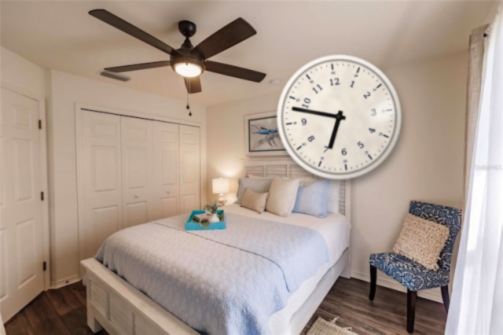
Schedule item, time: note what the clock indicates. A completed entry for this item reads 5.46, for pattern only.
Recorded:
6.48
